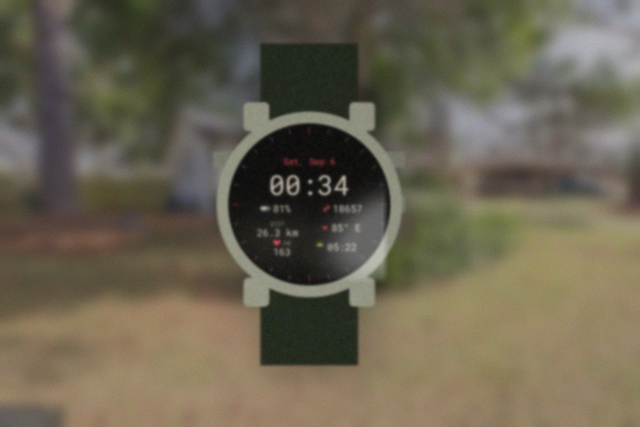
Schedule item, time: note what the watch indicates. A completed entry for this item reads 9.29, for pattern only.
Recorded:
0.34
